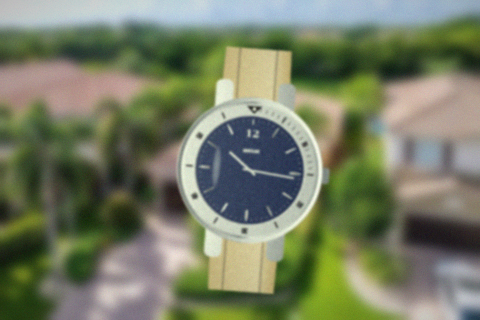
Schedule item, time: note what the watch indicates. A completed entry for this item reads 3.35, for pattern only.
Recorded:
10.16
